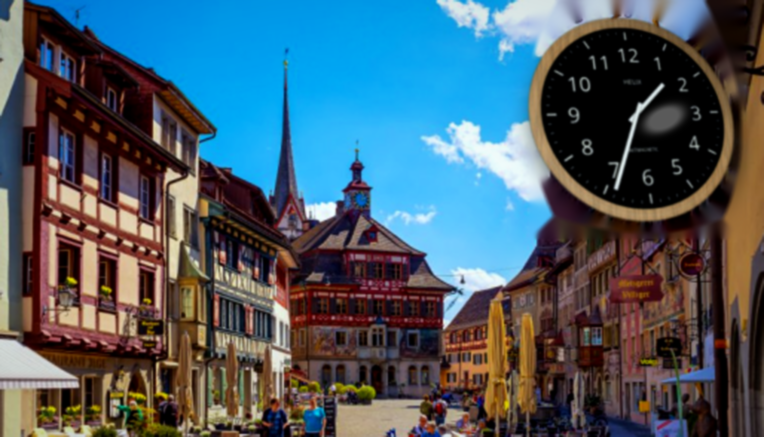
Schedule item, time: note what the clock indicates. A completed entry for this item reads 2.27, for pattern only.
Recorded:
1.34
